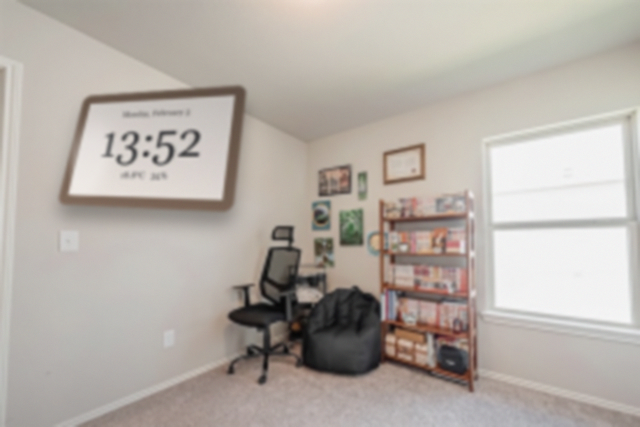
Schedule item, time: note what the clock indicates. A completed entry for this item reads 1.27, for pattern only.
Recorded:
13.52
